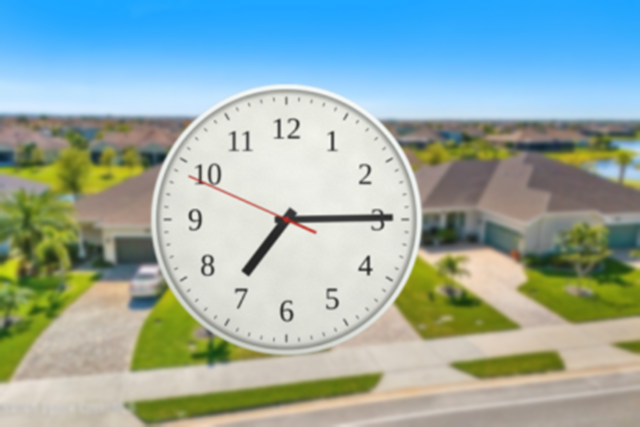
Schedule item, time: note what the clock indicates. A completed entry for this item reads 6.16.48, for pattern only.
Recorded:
7.14.49
